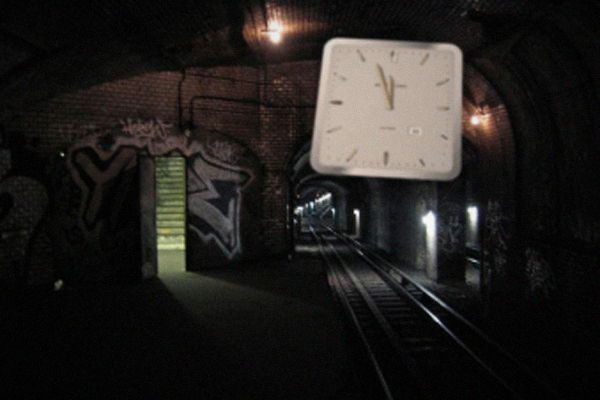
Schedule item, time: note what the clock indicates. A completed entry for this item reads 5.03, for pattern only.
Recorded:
11.57
